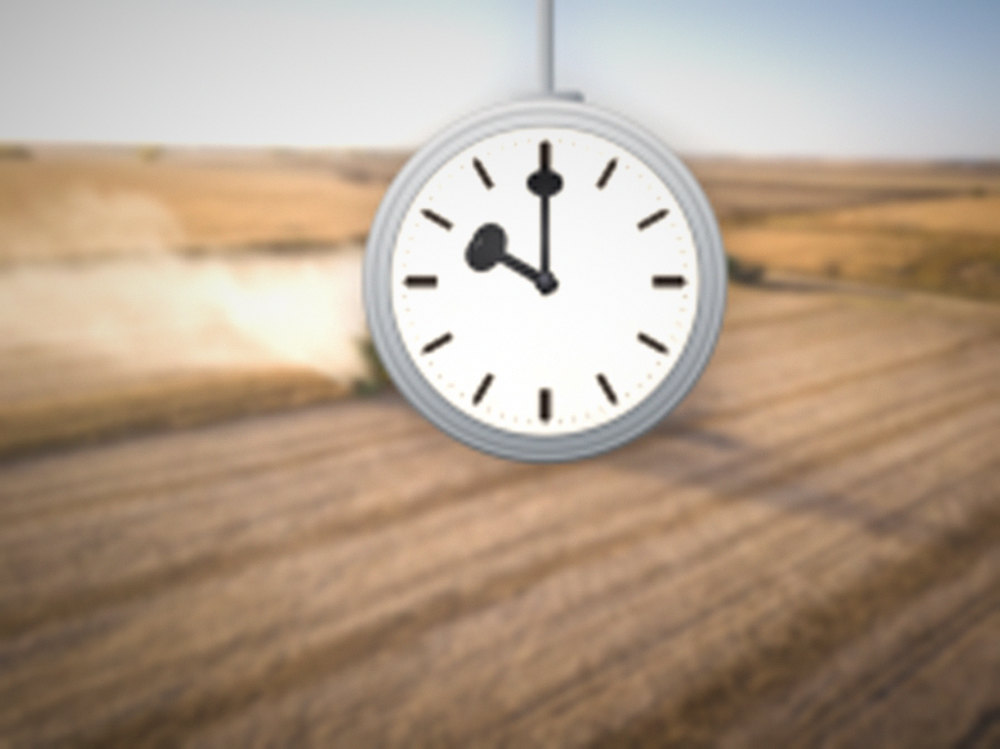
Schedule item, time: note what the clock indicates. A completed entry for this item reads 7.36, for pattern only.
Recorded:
10.00
